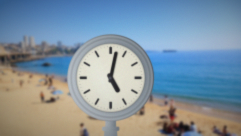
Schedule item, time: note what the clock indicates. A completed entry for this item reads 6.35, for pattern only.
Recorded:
5.02
